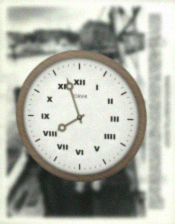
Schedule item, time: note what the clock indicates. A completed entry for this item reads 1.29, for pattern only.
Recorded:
7.57
